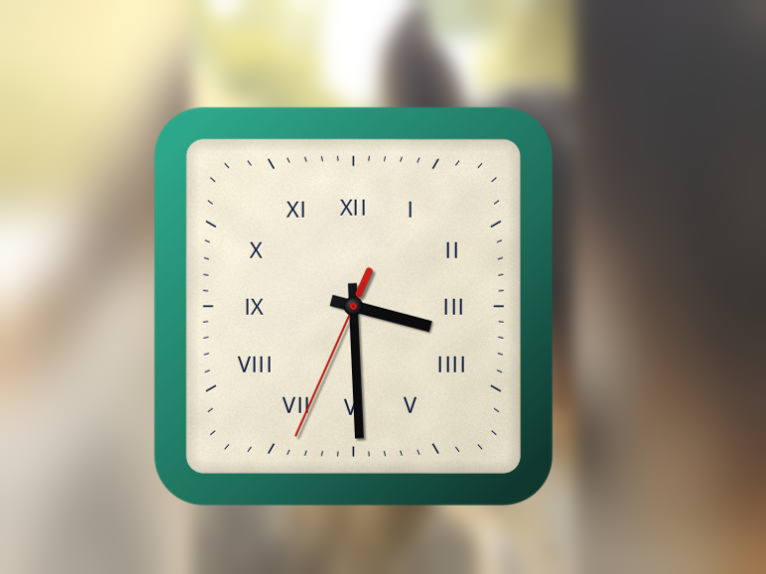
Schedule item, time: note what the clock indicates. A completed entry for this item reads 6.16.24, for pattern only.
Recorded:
3.29.34
